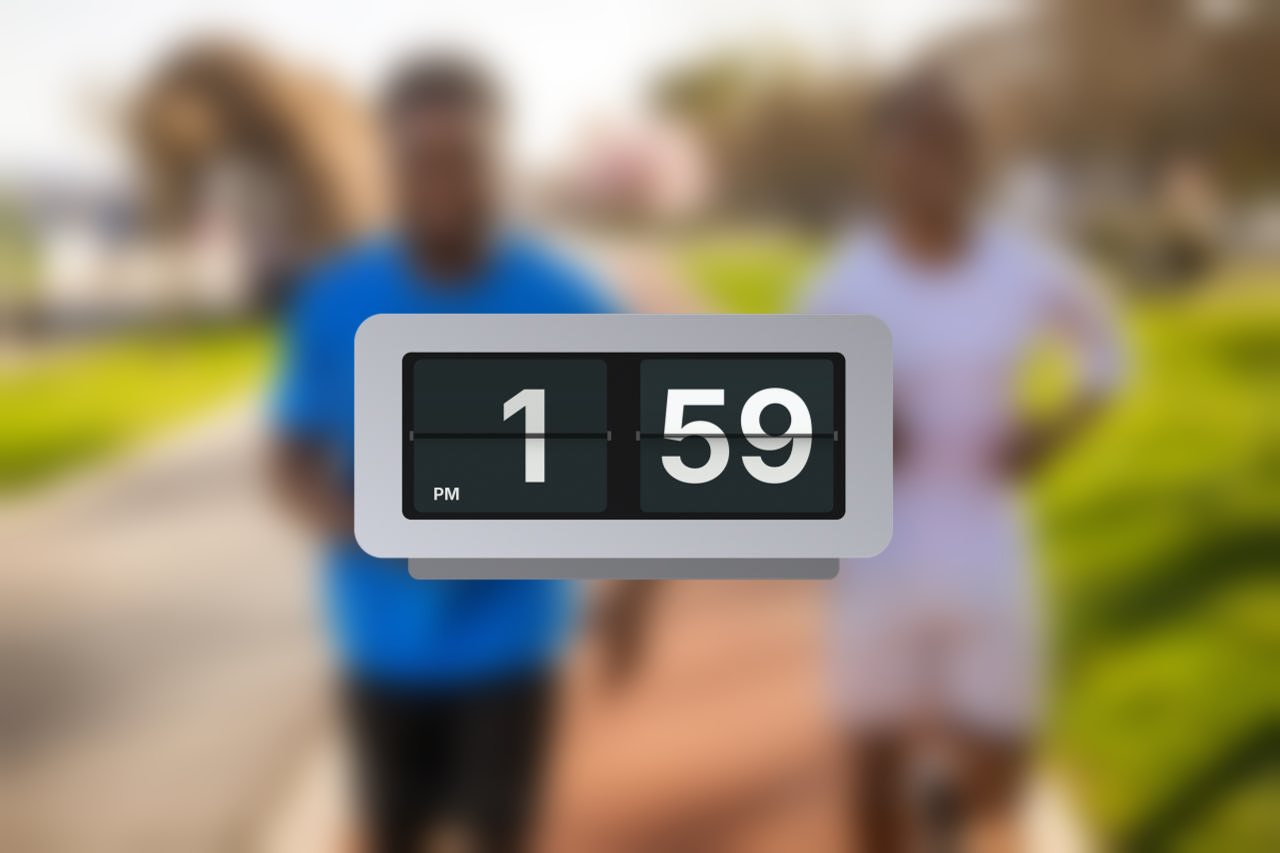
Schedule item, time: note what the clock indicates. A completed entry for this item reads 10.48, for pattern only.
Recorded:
1.59
